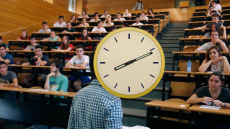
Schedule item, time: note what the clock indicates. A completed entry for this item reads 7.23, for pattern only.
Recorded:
8.11
